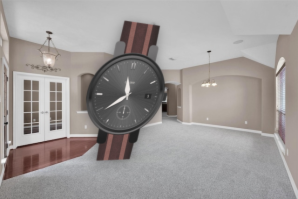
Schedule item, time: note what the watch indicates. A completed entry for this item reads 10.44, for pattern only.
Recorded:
11.39
